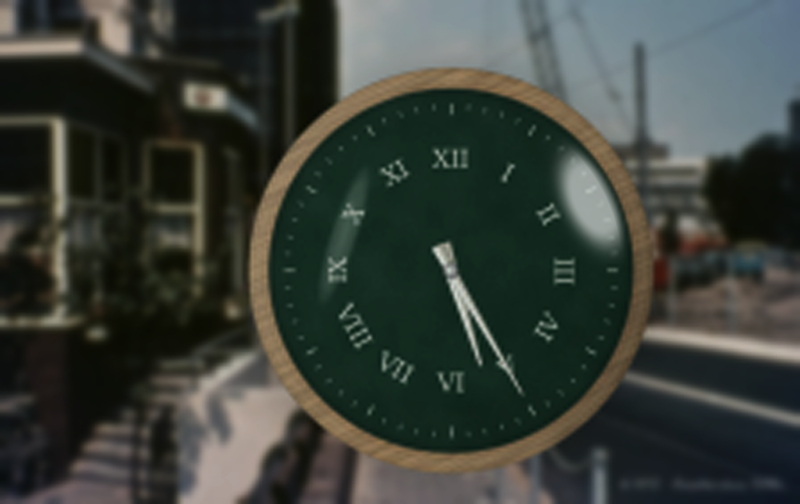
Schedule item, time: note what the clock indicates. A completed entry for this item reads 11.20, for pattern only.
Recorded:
5.25
